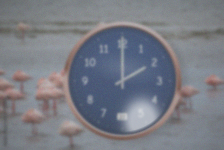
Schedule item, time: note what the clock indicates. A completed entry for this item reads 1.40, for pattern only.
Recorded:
2.00
